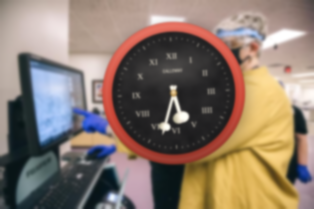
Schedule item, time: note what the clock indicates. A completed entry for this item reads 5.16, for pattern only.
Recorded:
5.33
